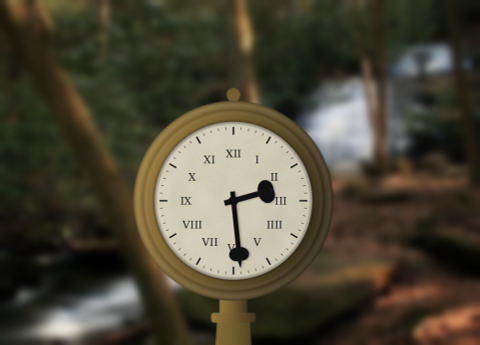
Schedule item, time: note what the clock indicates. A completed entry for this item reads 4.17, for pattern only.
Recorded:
2.29
